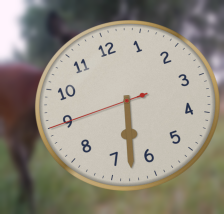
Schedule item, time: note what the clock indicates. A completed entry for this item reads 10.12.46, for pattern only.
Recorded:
6.32.45
